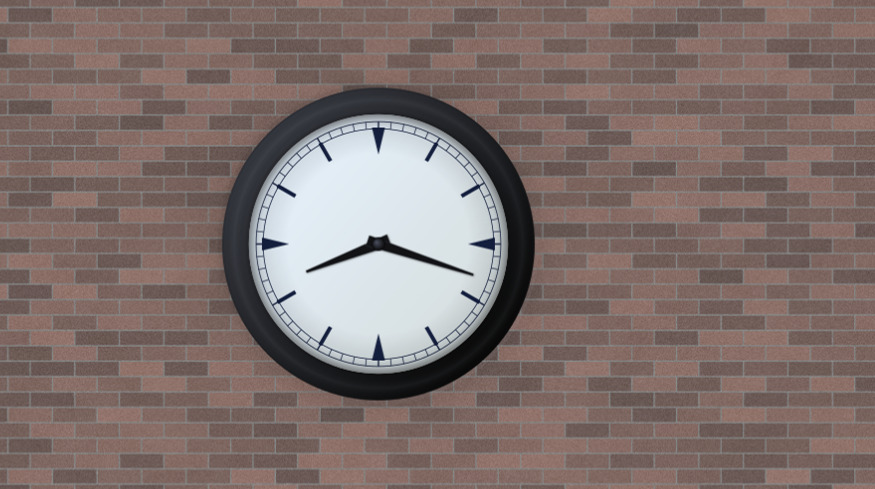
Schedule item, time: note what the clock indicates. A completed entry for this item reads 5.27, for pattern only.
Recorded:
8.18
